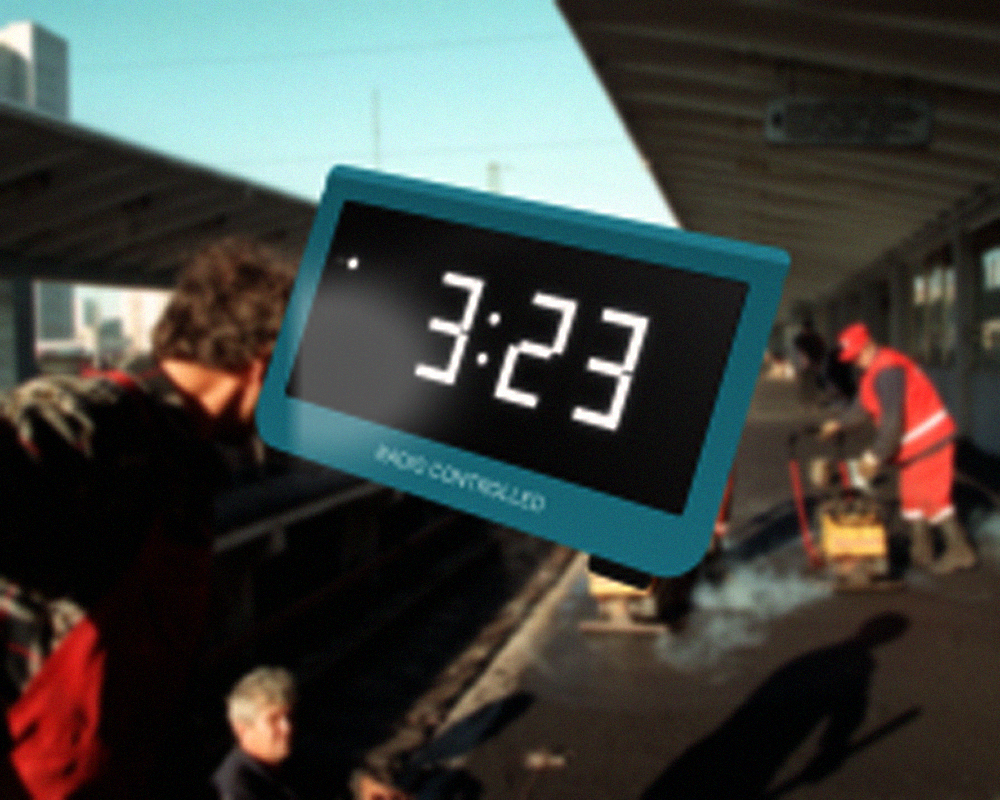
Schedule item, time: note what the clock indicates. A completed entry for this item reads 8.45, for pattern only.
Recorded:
3.23
